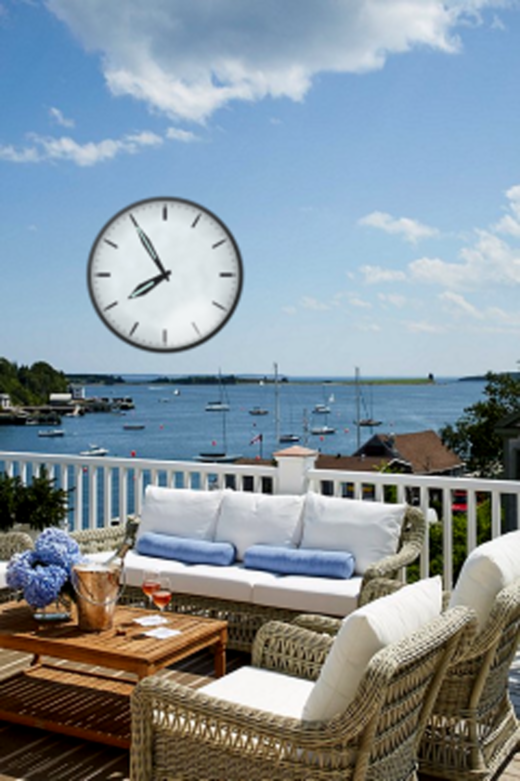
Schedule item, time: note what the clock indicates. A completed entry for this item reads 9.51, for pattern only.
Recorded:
7.55
